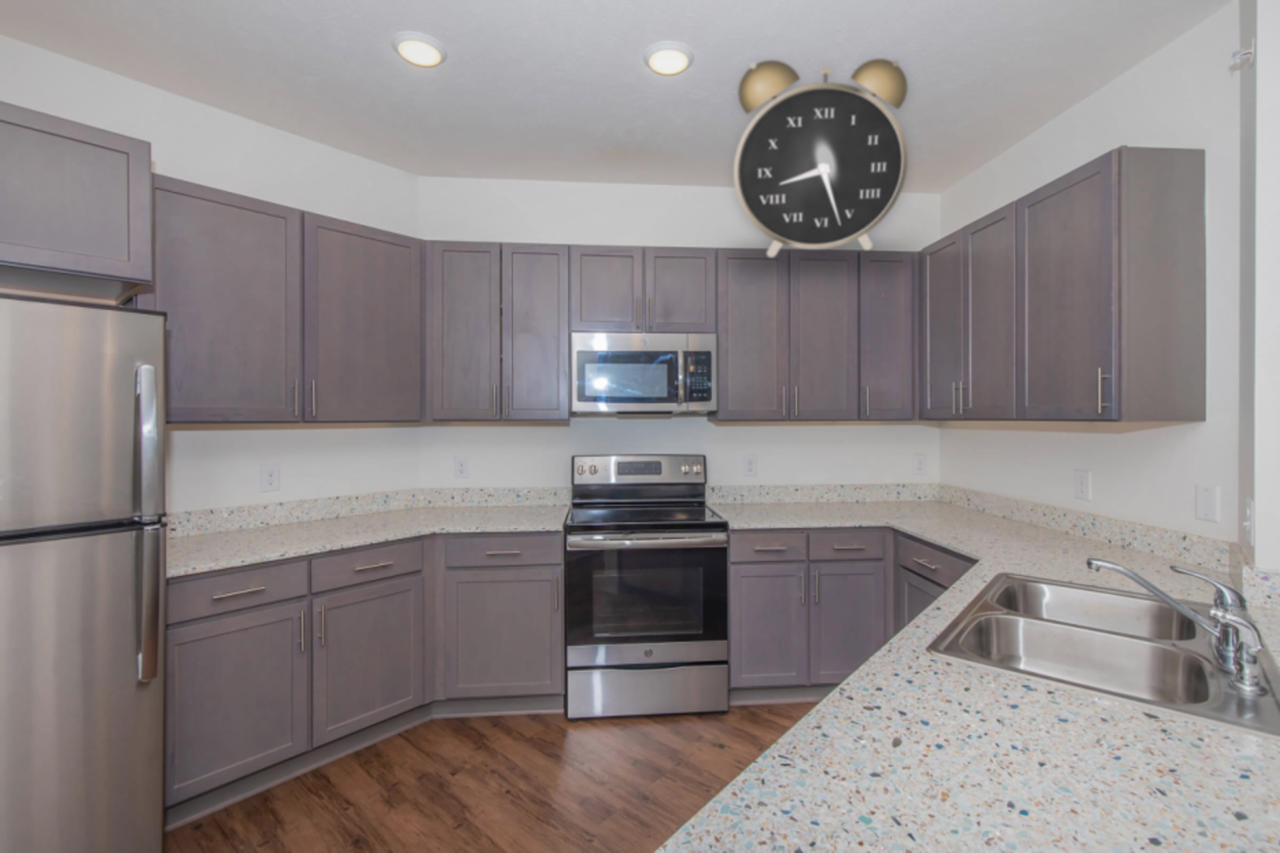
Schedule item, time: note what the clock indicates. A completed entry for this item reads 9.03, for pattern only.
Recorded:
8.27
